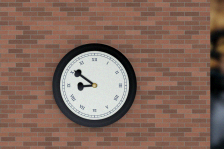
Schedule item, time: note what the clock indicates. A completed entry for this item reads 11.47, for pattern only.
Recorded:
8.51
